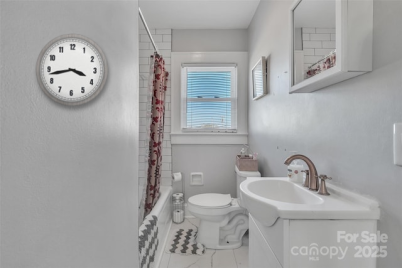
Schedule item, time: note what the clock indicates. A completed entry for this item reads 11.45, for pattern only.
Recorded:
3.43
